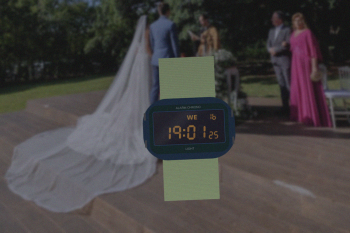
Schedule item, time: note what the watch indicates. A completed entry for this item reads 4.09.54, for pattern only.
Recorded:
19.01.25
